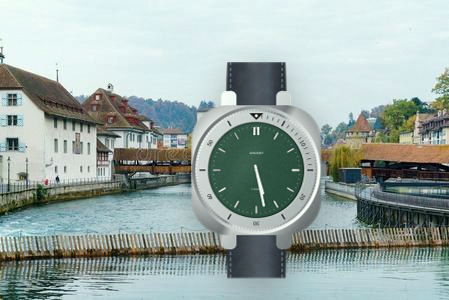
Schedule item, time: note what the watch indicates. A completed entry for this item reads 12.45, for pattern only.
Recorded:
5.28
